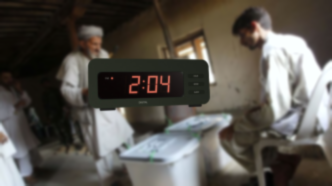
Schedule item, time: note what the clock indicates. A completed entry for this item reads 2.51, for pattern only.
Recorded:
2.04
